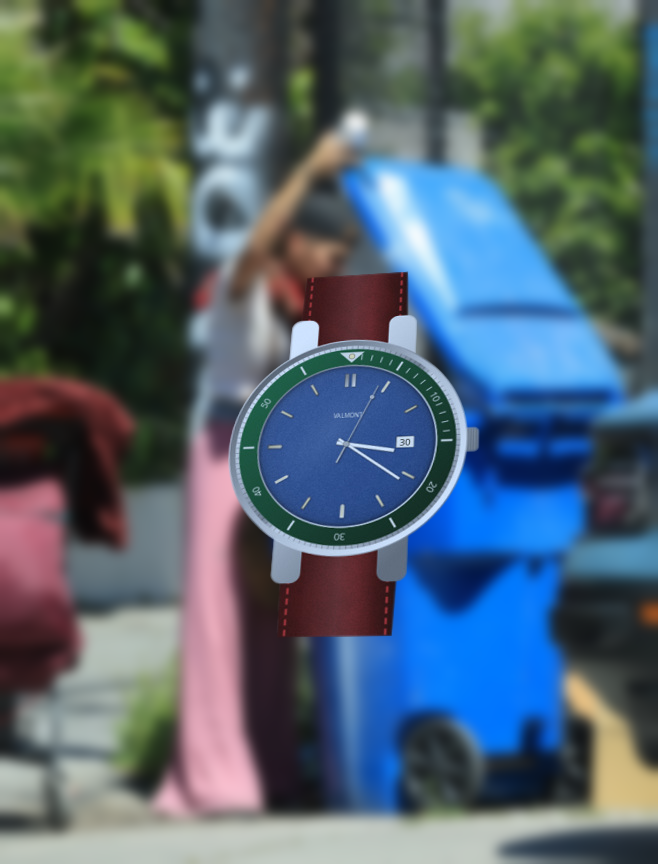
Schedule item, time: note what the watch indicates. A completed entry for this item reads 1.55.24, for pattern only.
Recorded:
3.21.04
